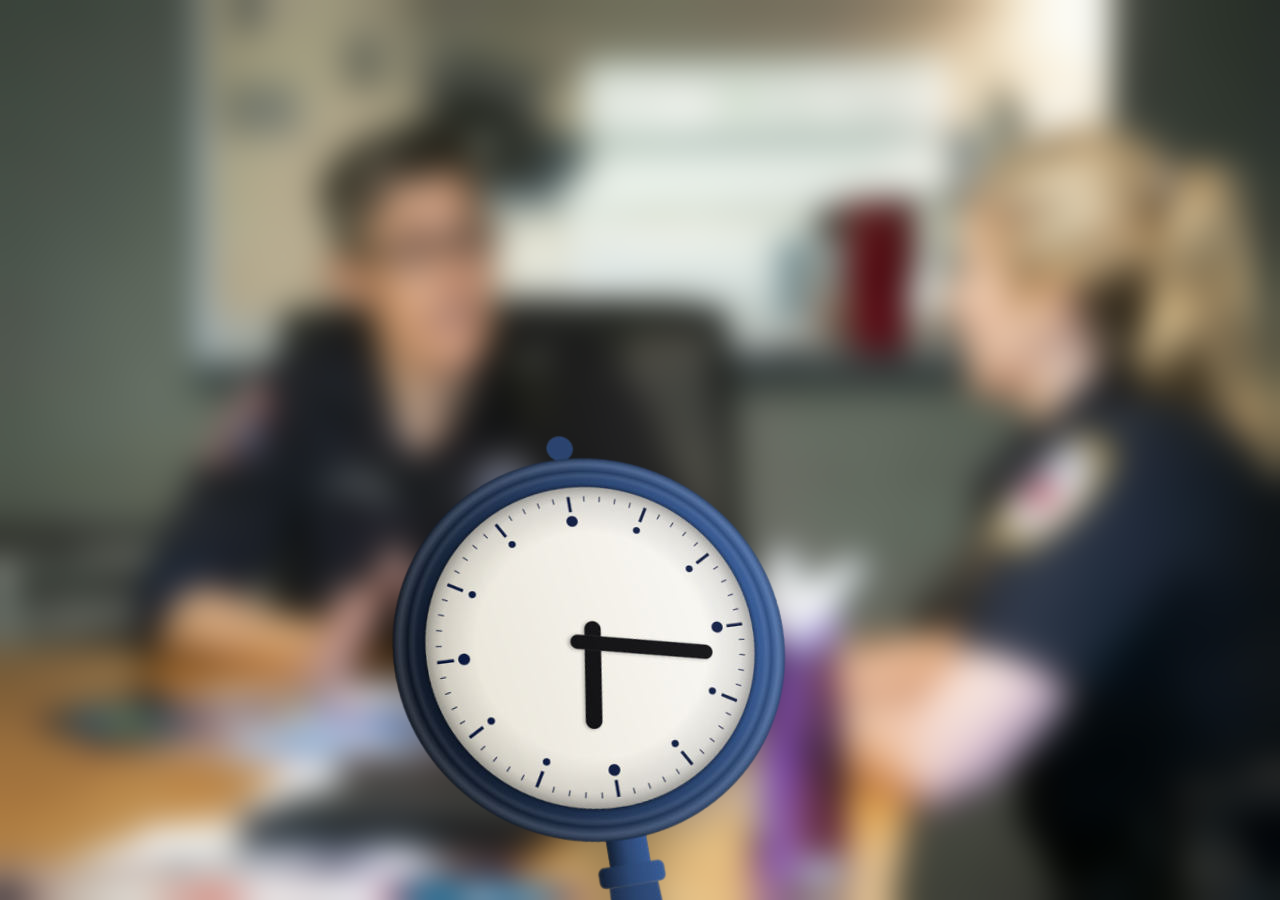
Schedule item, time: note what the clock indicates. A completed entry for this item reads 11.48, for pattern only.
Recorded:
6.17
